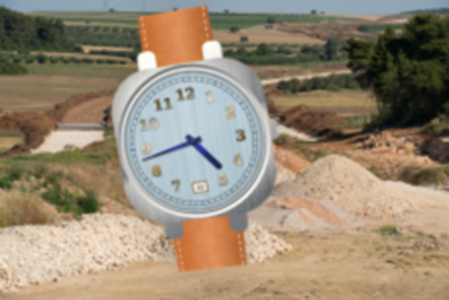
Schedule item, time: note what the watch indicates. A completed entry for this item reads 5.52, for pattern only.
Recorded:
4.43
